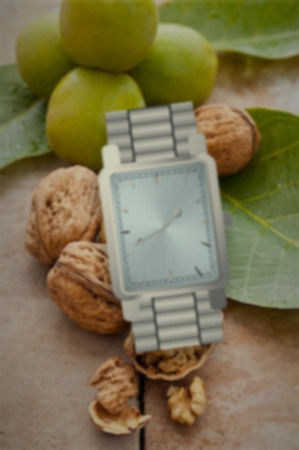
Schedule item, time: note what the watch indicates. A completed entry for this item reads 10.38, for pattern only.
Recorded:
1.41
